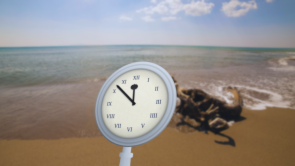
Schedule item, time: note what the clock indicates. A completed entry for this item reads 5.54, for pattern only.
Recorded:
11.52
